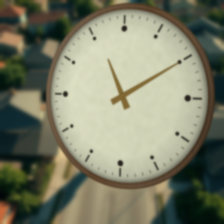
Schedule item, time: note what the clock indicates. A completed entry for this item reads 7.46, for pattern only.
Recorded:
11.10
